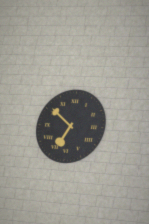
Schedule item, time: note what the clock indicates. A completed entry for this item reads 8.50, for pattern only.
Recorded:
6.51
